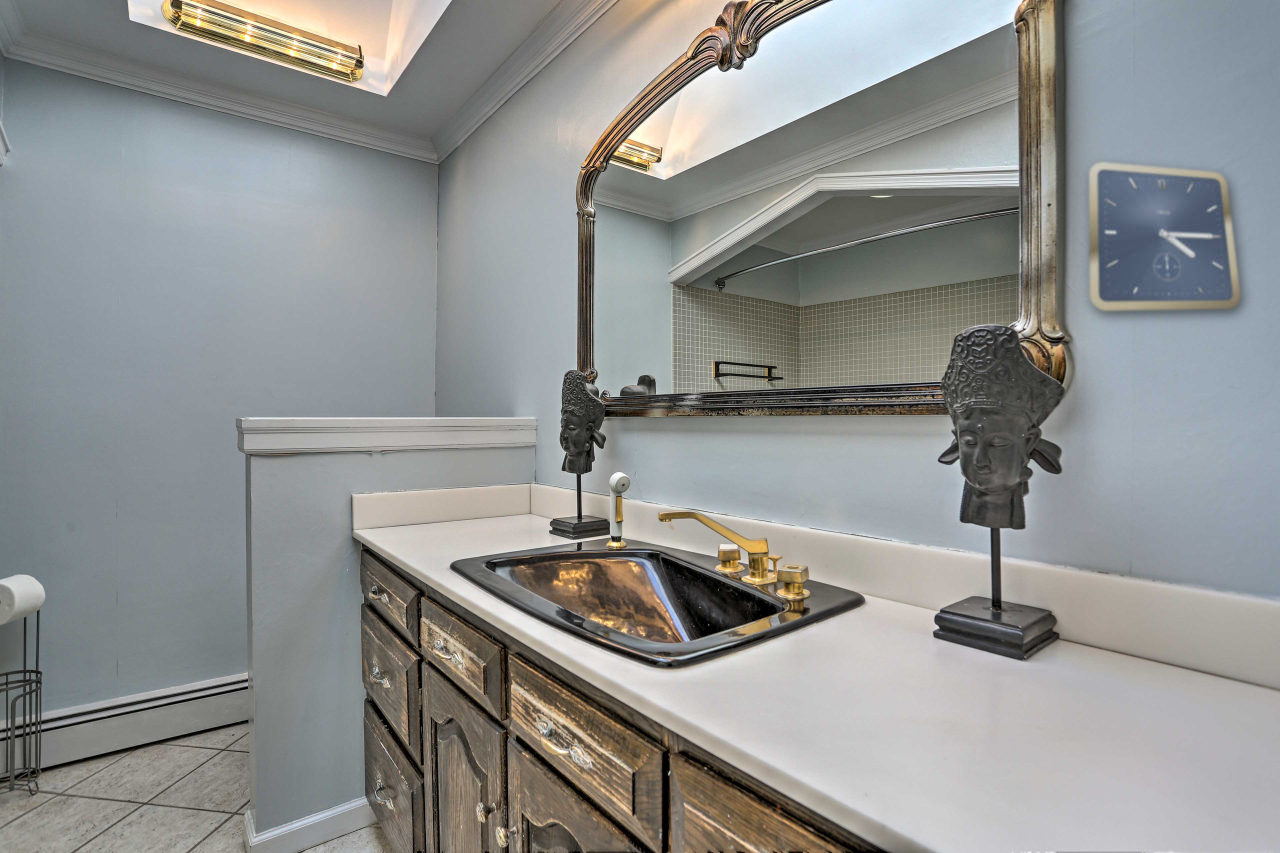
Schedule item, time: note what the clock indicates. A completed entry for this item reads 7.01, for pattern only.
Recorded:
4.15
